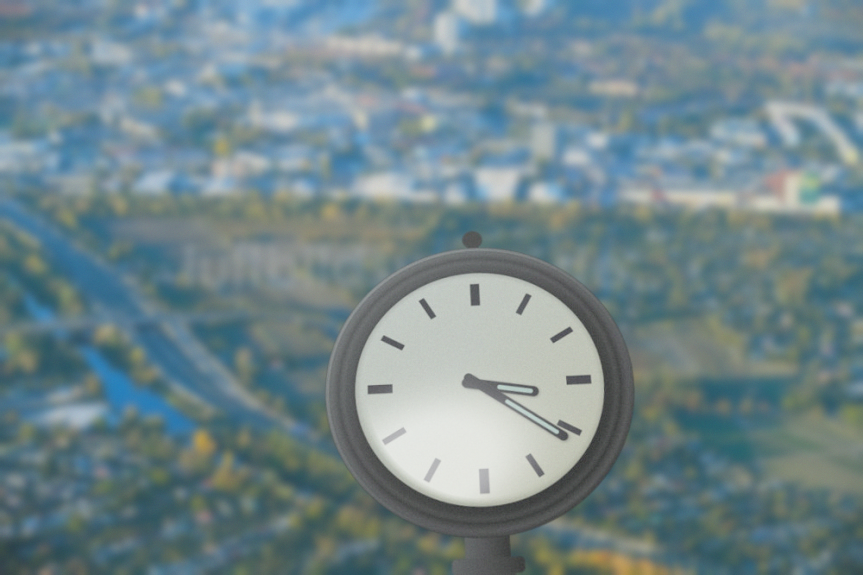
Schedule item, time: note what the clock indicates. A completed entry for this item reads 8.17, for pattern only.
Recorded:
3.21
